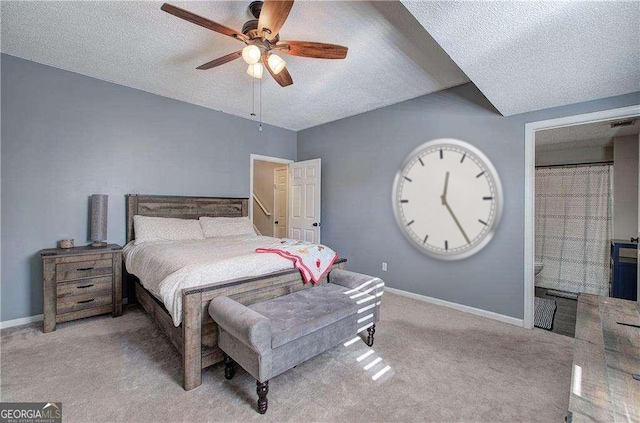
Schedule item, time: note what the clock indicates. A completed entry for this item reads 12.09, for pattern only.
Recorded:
12.25
